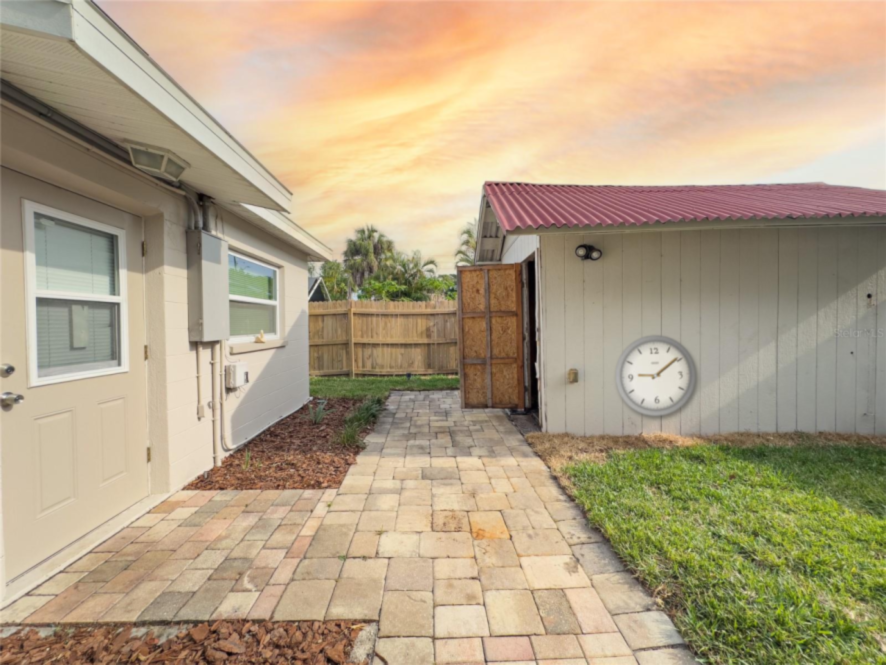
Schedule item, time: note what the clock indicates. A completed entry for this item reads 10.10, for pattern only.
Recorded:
9.09
